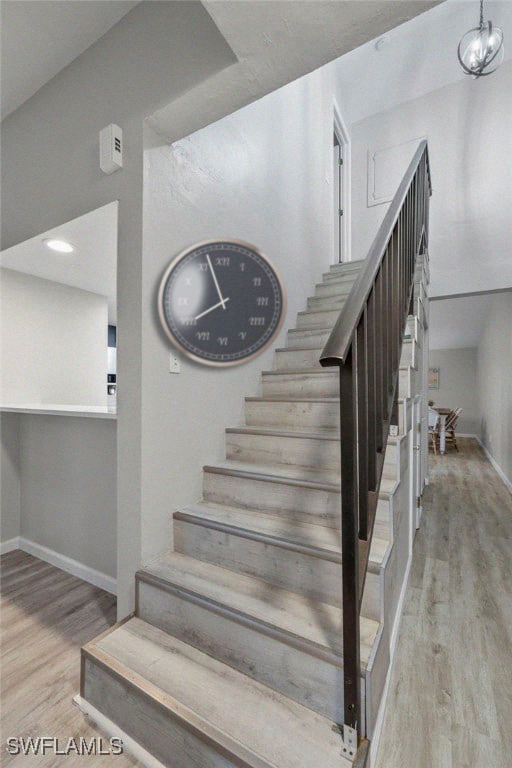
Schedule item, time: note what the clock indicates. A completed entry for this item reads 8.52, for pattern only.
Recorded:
7.57
